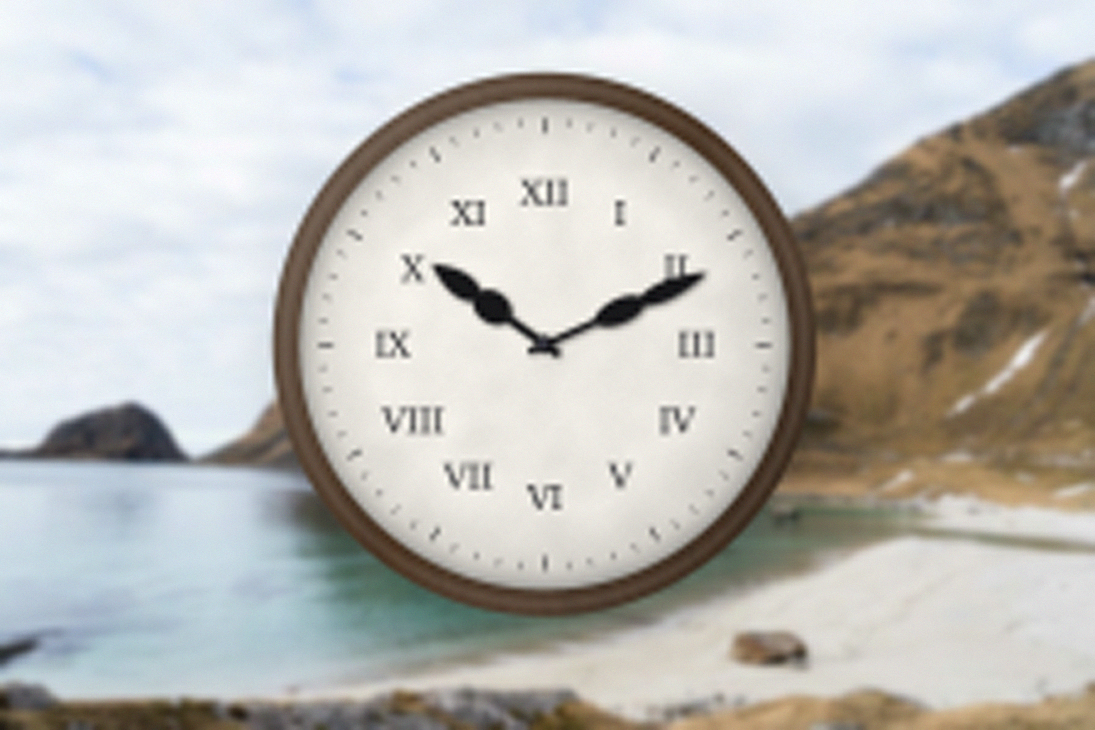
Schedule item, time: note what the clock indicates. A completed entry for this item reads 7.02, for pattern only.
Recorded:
10.11
